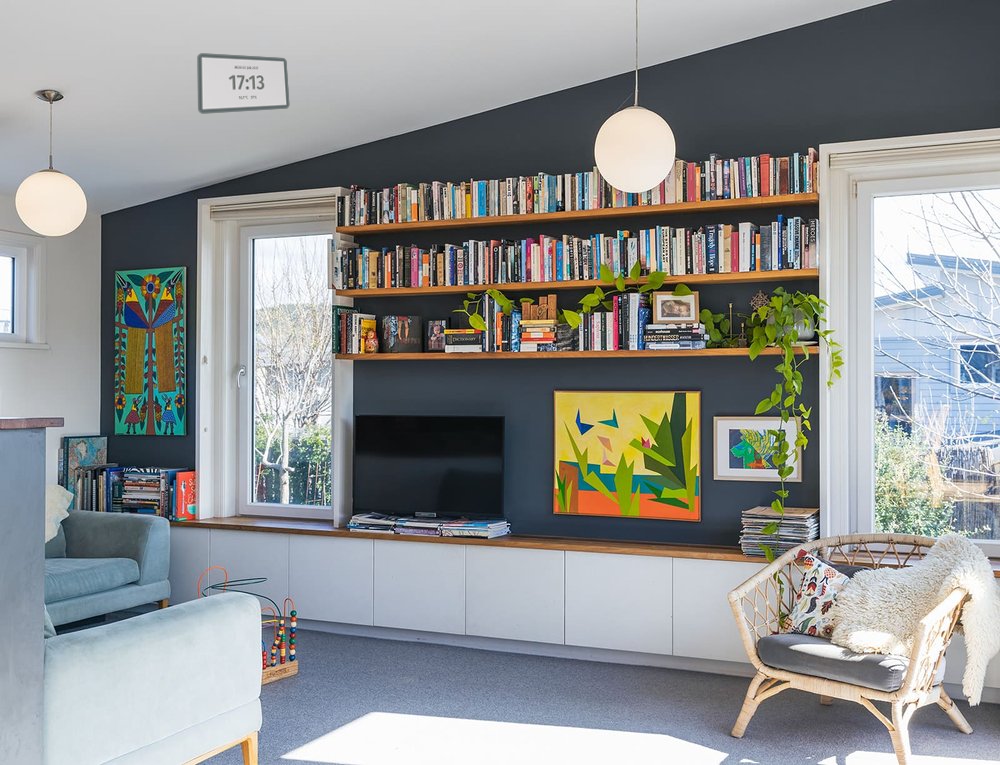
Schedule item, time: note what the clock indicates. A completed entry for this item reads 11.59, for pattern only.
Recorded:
17.13
